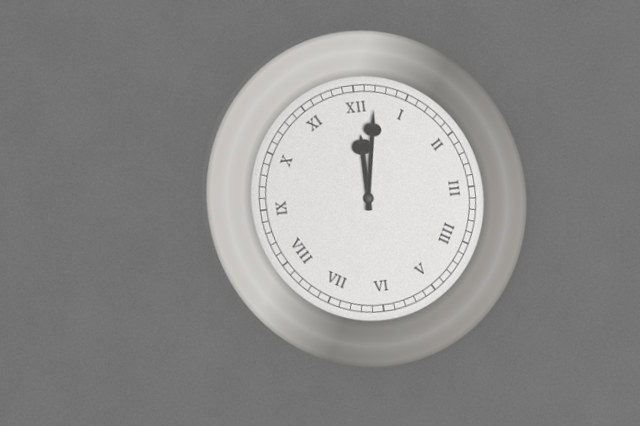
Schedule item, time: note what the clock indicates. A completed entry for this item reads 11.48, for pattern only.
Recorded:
12.02
